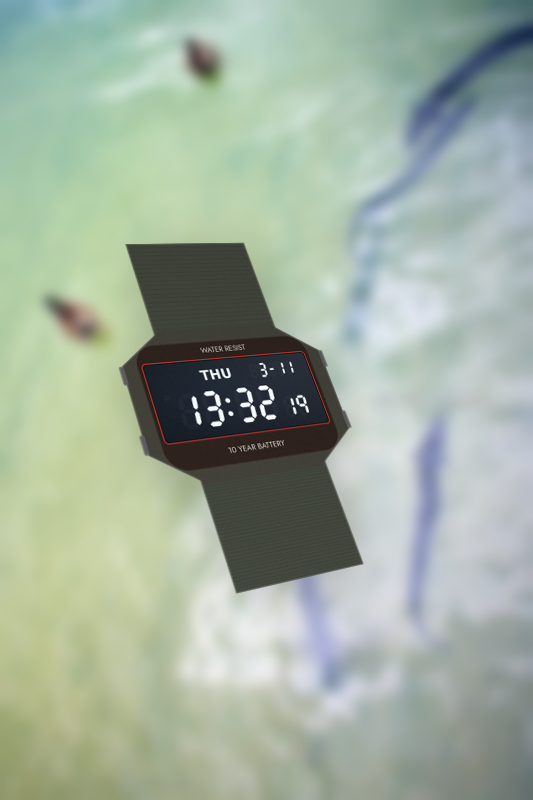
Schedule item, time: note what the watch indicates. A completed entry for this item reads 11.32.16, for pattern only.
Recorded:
13.32.19
